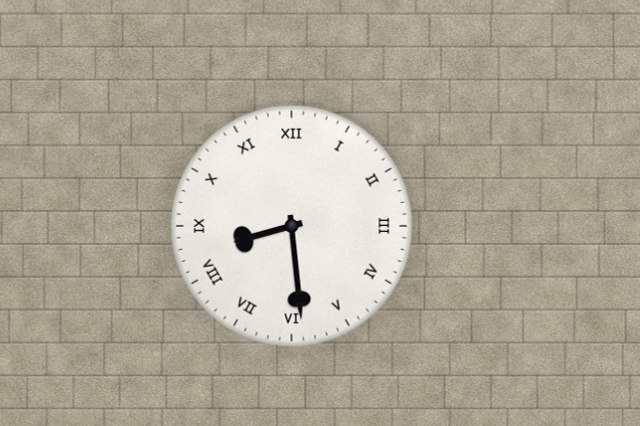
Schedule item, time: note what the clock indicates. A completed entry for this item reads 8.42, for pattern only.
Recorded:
8.29
